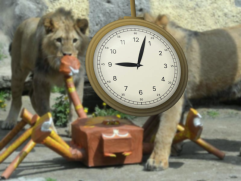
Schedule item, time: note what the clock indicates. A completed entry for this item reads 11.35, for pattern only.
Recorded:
9.03
